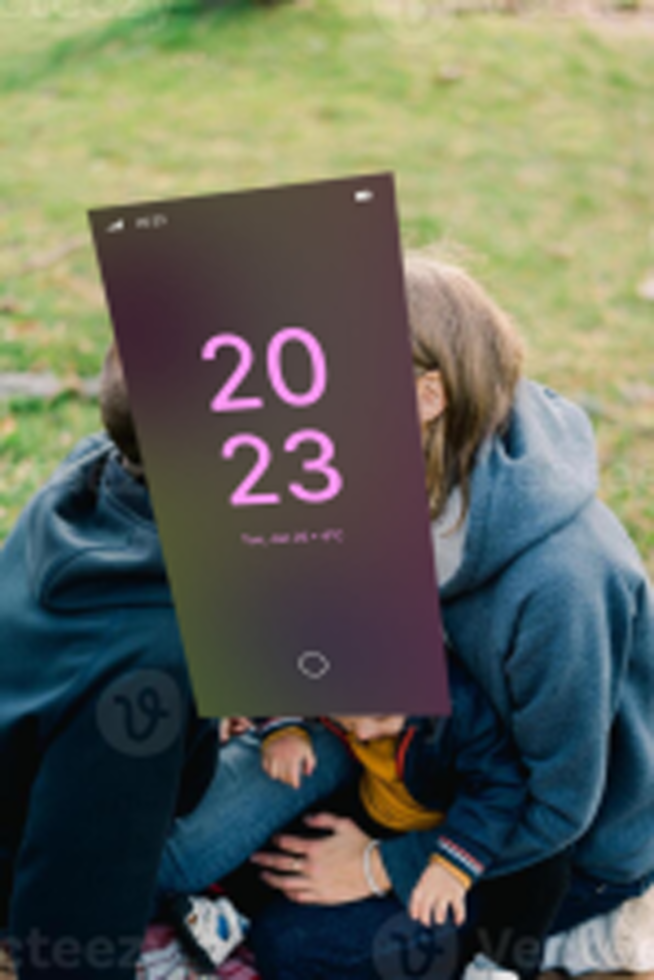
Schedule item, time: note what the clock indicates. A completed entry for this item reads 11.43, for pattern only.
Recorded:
20.23
